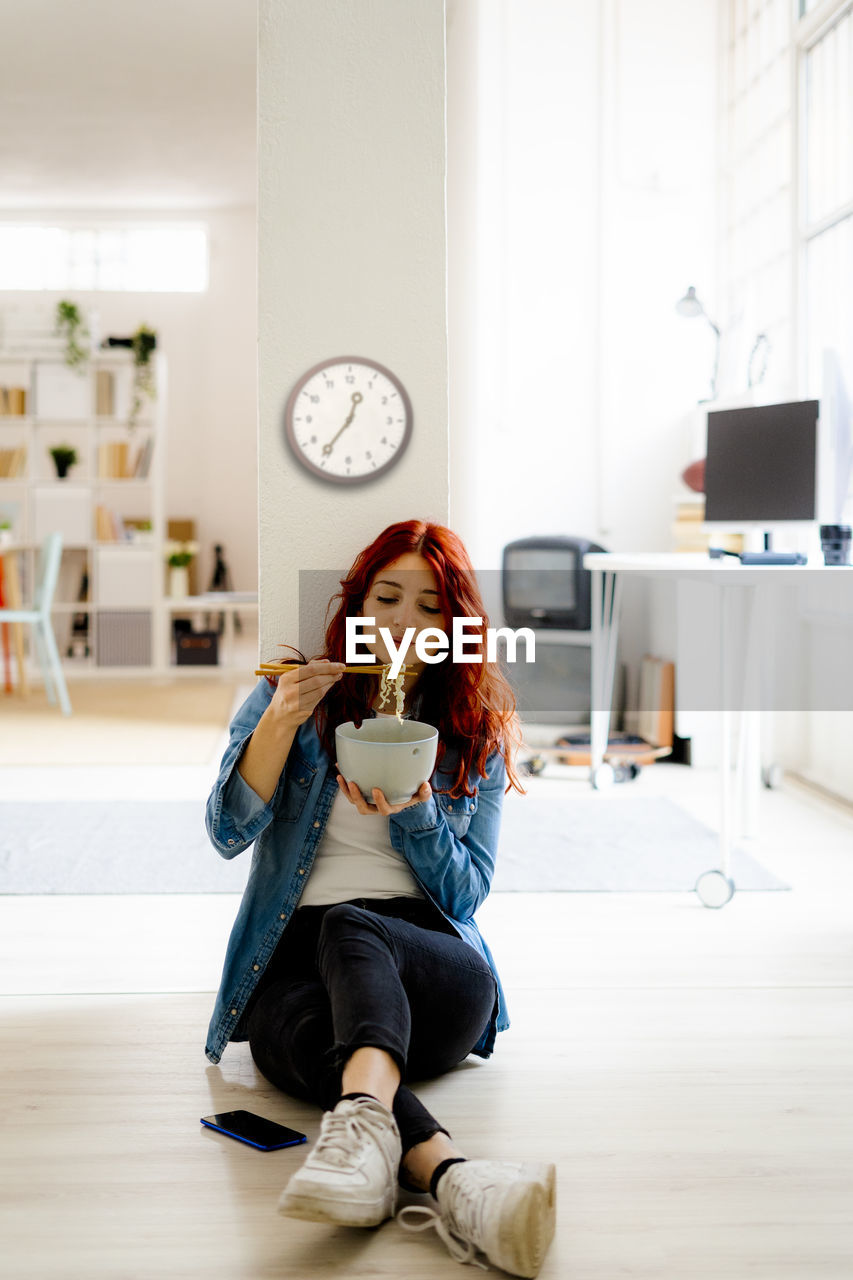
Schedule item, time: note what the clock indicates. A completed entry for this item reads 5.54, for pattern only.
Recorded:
12.36
